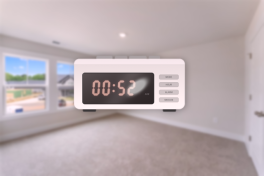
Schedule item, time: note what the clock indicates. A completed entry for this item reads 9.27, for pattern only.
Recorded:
0.52
